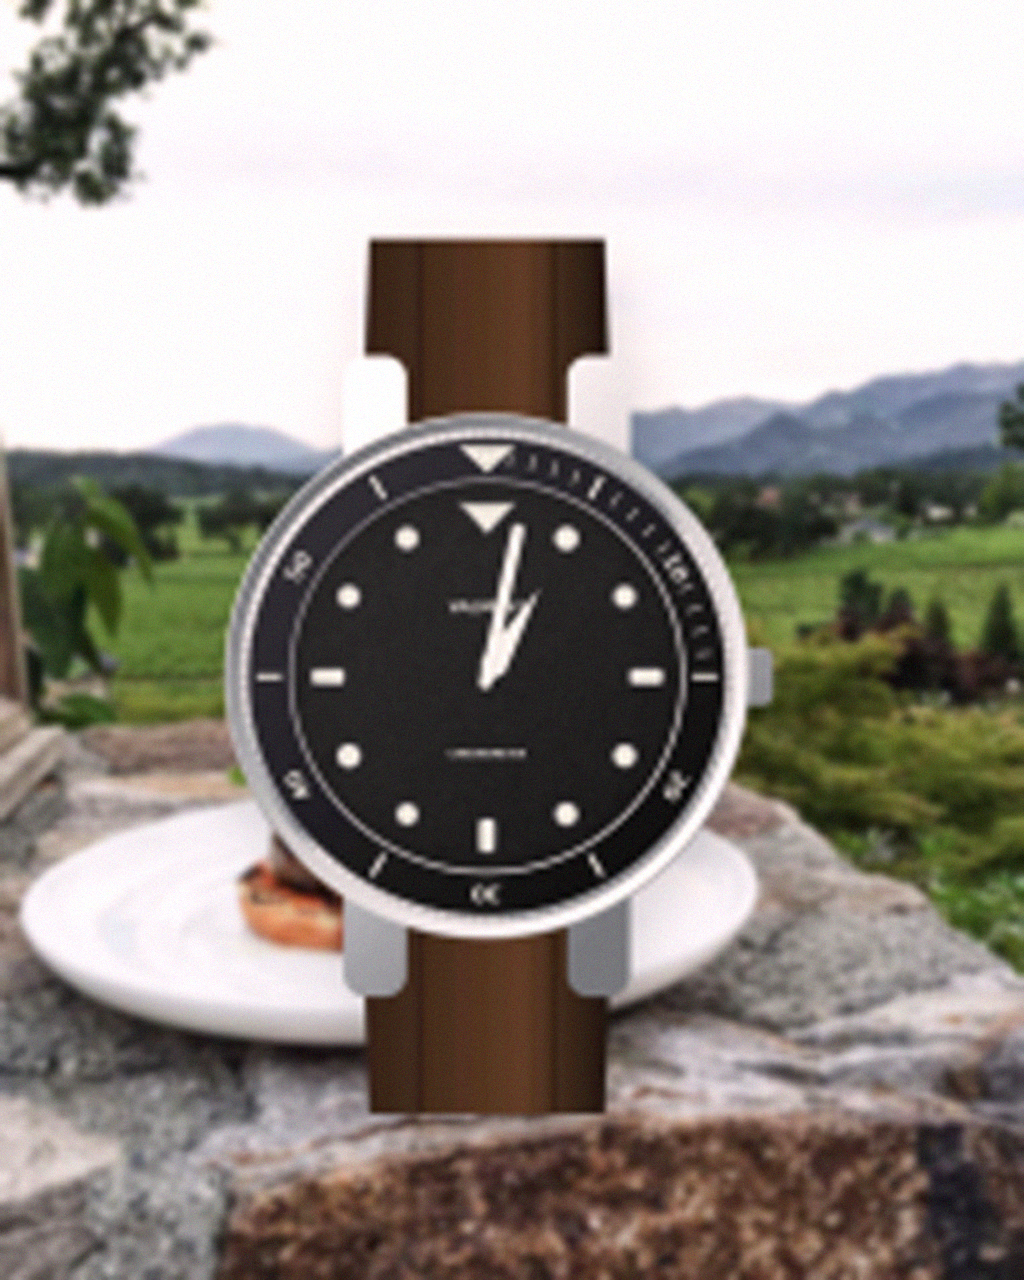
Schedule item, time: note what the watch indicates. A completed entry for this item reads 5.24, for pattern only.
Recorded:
1.02
